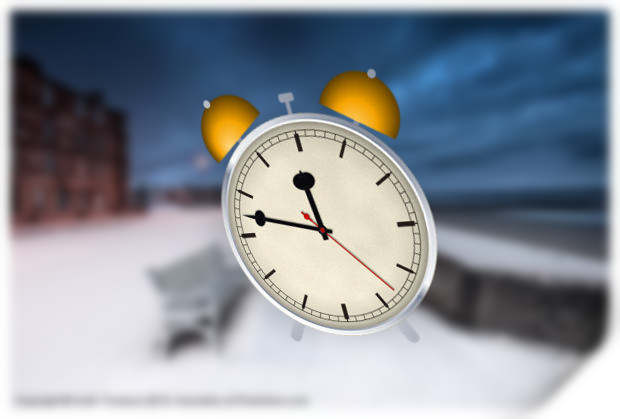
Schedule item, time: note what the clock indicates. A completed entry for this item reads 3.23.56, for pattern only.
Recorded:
11.47.23
